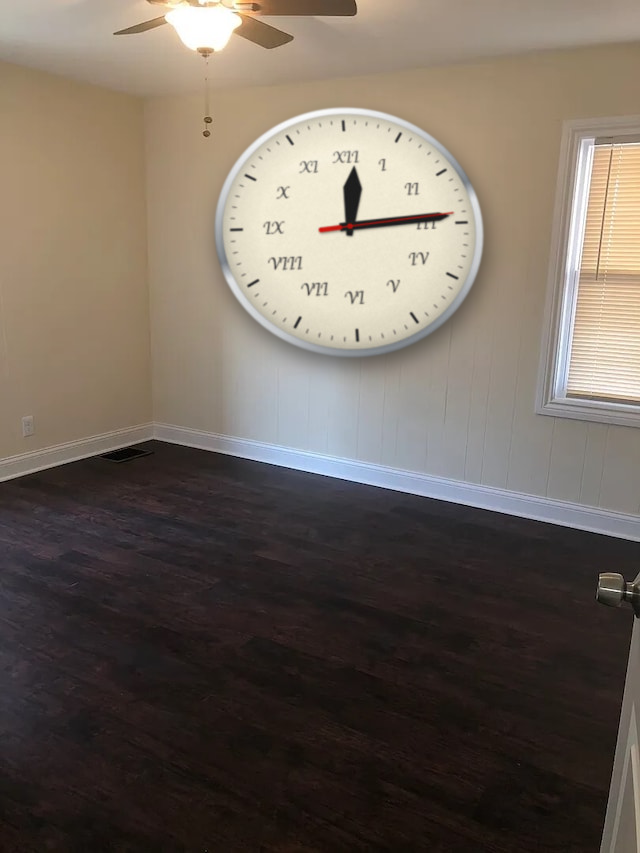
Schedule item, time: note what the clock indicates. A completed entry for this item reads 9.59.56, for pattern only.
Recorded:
12.14.14
